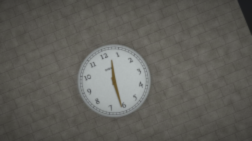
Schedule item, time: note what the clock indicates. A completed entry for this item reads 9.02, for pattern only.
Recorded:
12.31
